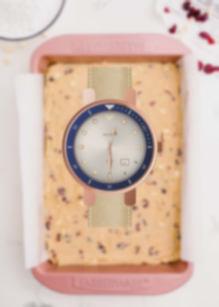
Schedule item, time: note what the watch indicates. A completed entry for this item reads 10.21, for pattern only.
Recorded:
12.30
